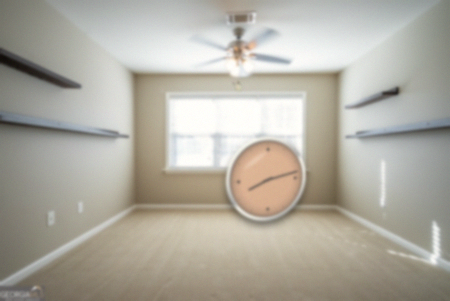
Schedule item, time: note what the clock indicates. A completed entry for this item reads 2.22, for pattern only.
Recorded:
8.13
